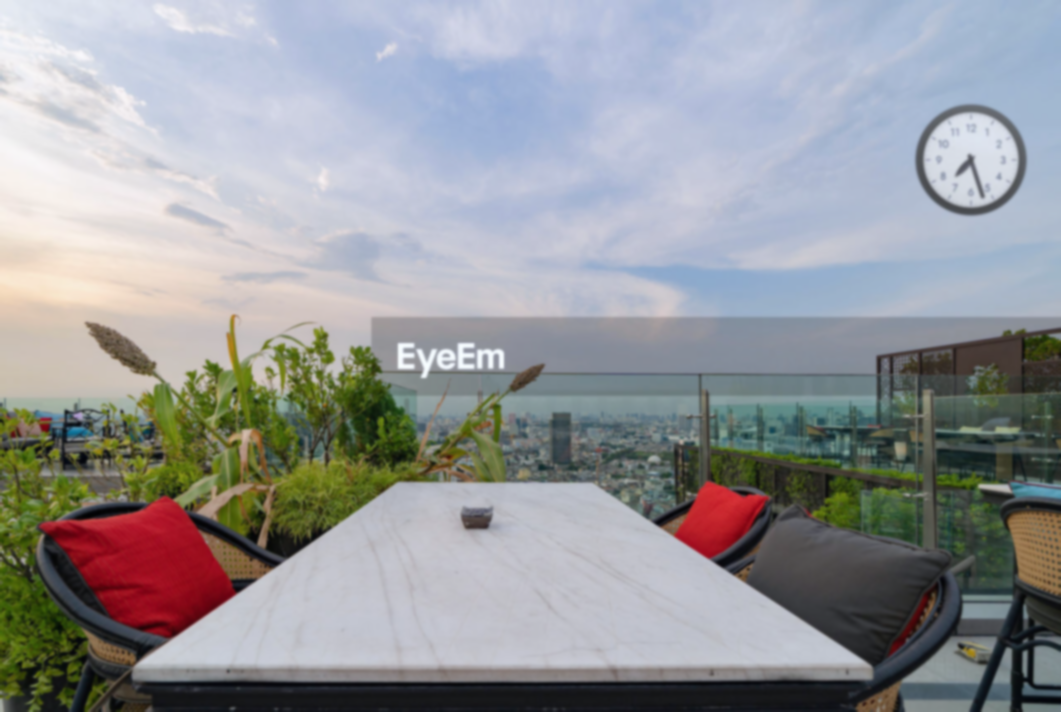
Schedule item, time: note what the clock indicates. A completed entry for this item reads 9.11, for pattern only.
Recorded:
7.27
